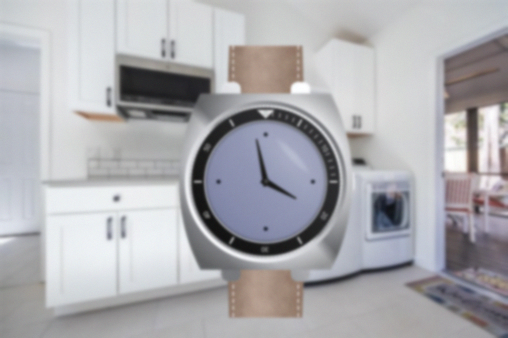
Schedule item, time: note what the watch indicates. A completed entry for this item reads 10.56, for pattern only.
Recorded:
3.58
